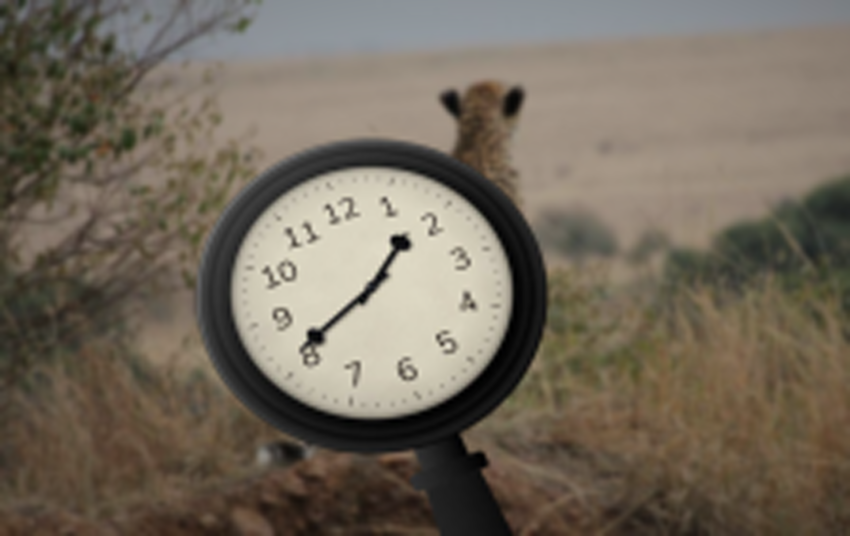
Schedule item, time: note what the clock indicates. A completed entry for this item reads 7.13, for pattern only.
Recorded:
1.41
